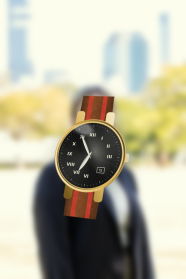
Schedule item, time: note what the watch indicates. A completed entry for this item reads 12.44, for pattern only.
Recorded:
6.55
